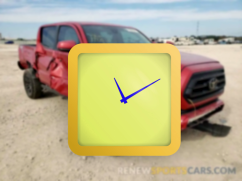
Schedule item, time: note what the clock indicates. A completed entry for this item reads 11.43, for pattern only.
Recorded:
11.10
